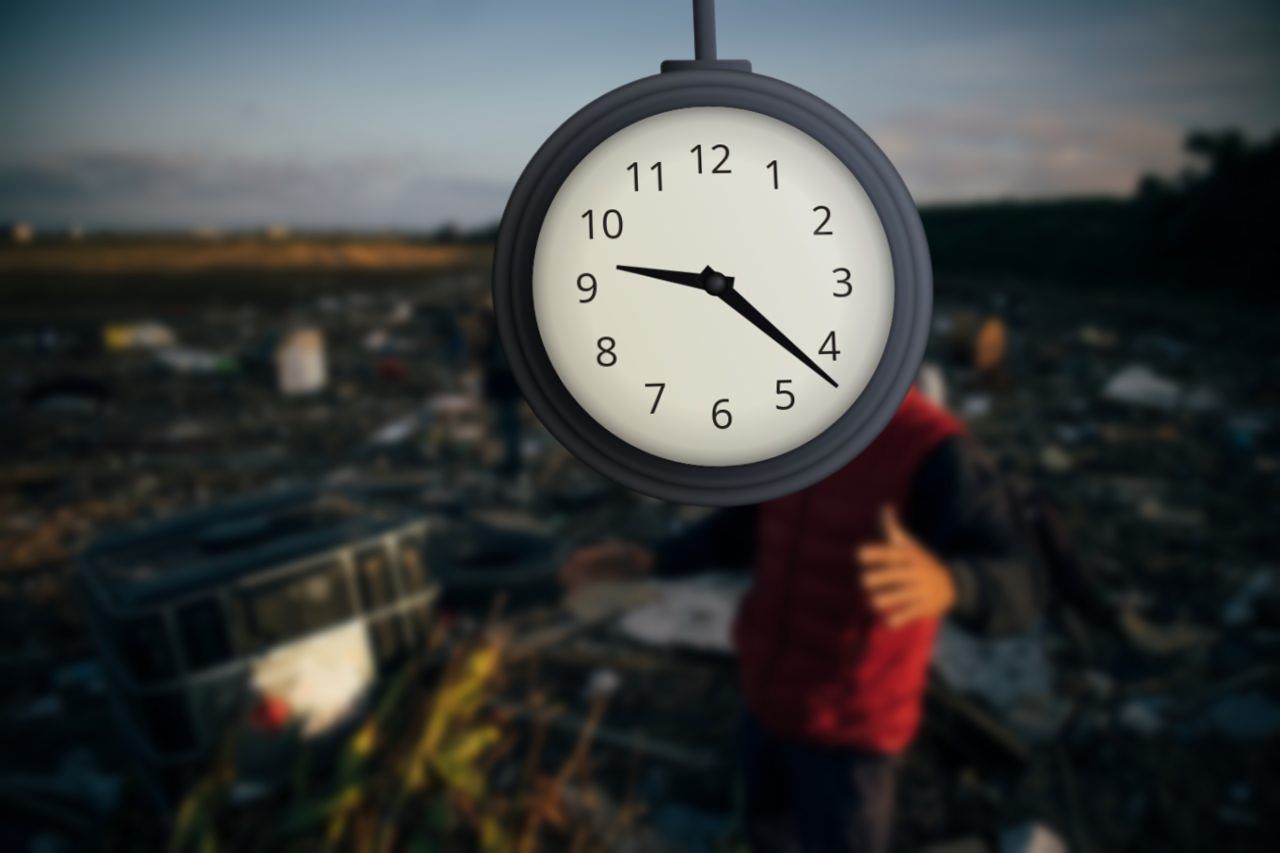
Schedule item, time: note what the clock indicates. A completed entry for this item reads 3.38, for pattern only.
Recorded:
9.22
